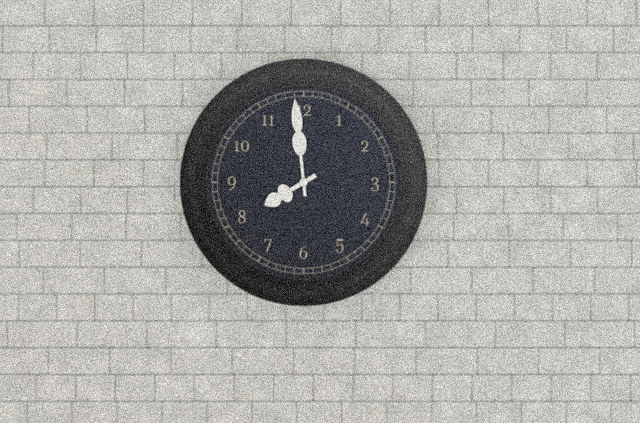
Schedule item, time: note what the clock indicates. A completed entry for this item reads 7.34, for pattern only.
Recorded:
7.59
